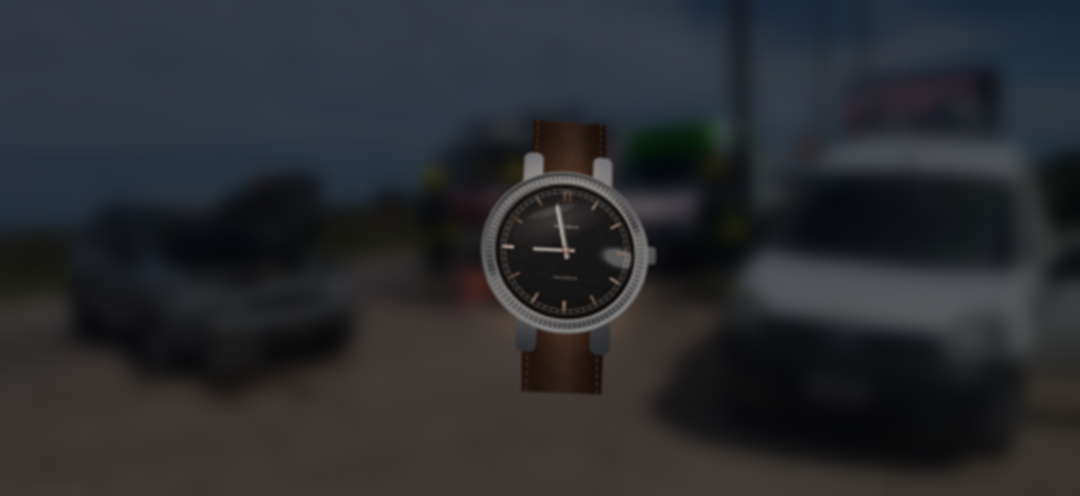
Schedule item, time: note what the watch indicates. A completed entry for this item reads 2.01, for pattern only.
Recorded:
8.58
